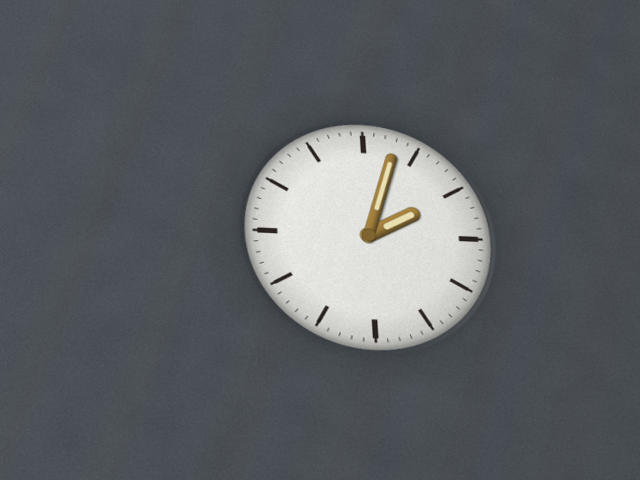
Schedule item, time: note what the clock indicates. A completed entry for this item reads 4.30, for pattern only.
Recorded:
2.03
